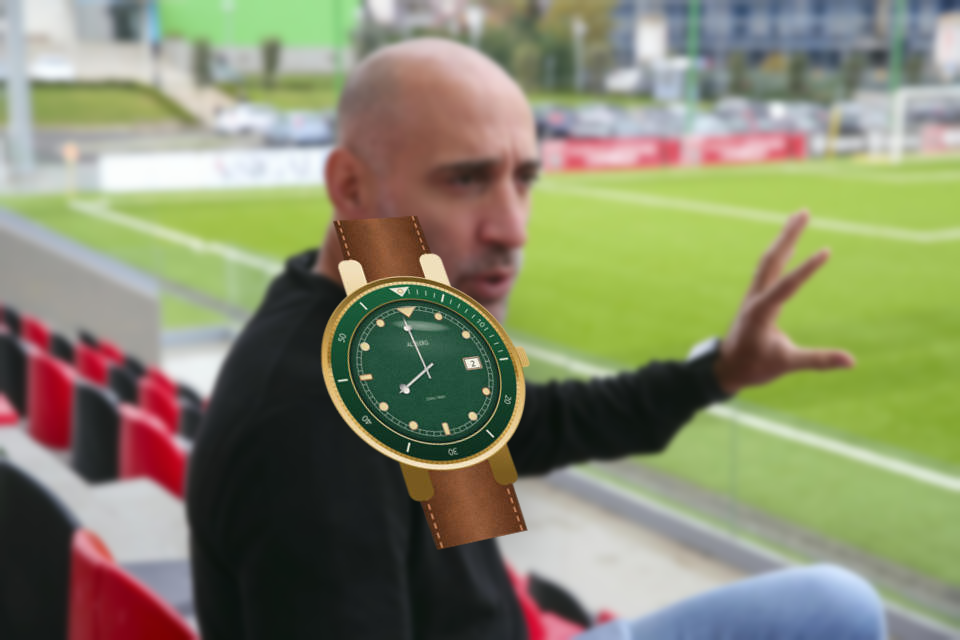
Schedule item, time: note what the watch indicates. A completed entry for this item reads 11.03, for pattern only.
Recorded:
7.59
